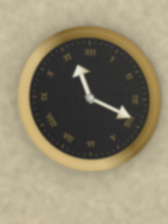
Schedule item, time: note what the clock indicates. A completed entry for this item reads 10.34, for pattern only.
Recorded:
11.19
